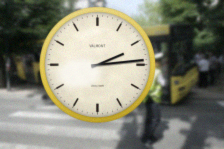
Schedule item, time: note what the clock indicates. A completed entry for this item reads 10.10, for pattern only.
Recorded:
2.14
